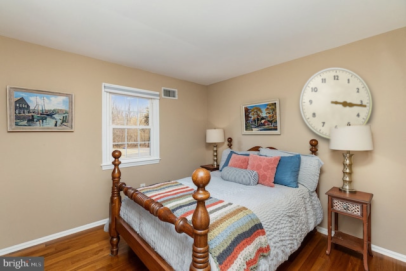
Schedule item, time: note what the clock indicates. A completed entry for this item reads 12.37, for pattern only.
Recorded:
3.16
